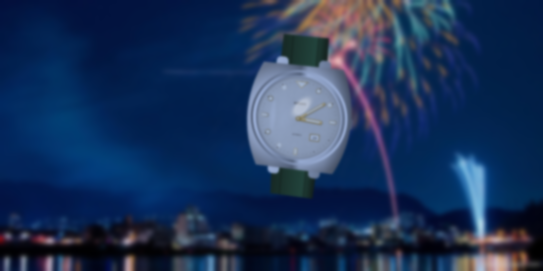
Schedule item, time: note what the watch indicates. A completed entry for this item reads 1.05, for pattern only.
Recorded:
3.09
